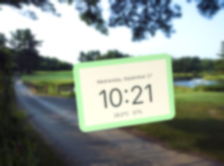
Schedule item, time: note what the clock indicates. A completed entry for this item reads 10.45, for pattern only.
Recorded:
10.21
